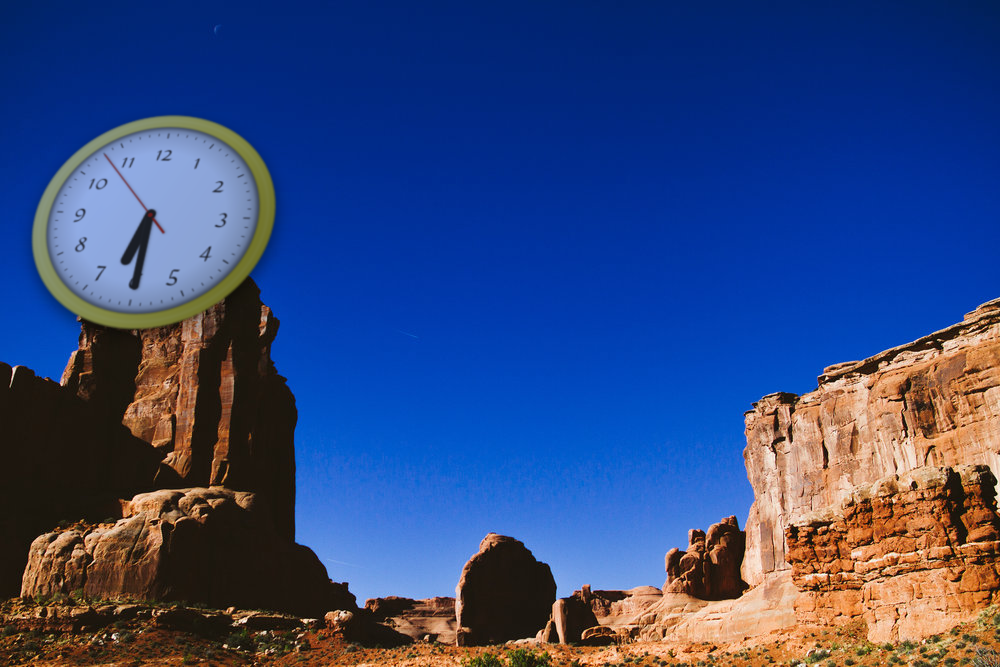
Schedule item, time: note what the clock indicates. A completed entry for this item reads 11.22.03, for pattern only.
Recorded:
6.29.53
